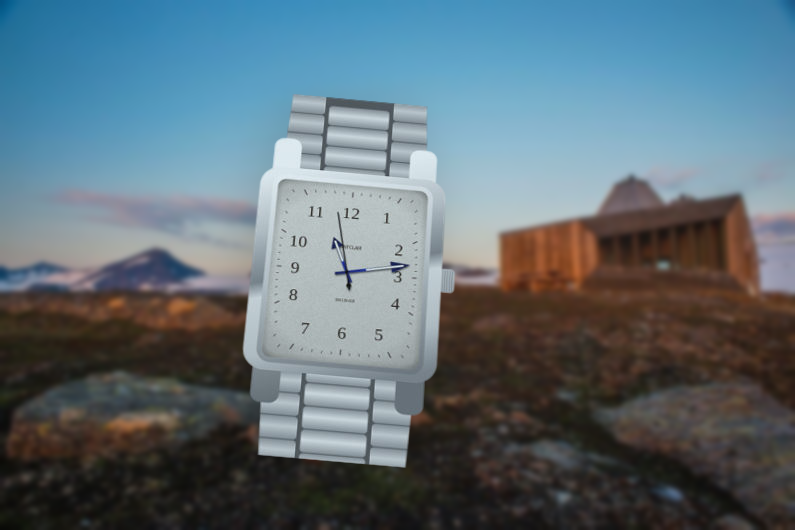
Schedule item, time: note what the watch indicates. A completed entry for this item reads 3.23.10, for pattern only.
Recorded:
11.12.58
